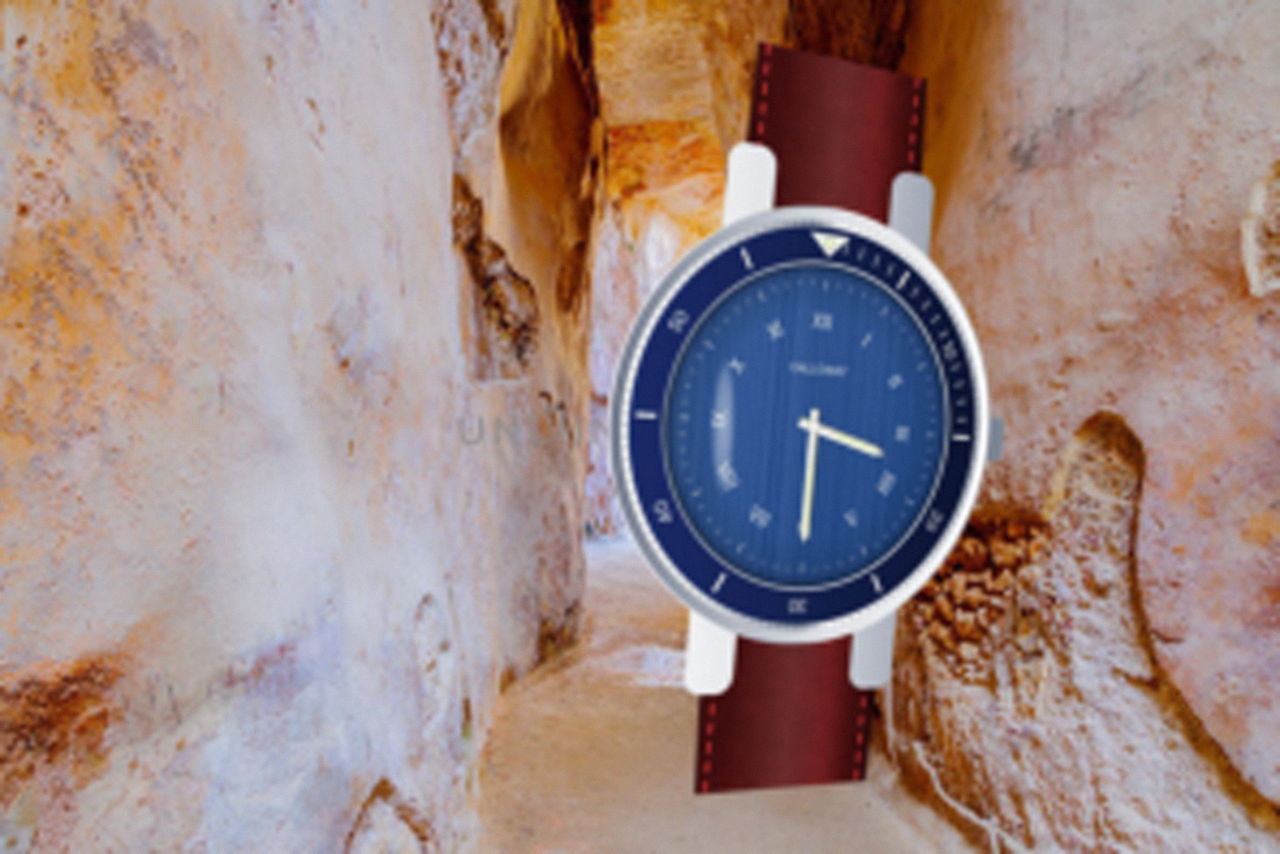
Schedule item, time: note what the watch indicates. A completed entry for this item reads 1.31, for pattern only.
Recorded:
3.30
